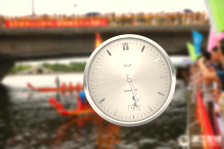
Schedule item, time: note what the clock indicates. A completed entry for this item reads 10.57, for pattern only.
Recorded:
5.28
